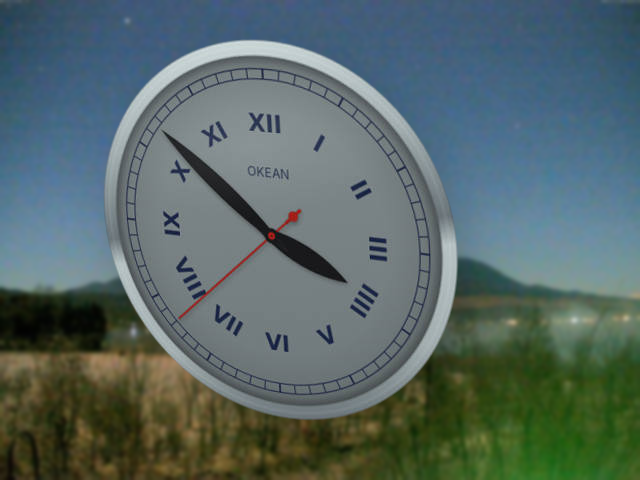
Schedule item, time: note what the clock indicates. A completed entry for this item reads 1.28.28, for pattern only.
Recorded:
3.51.38
